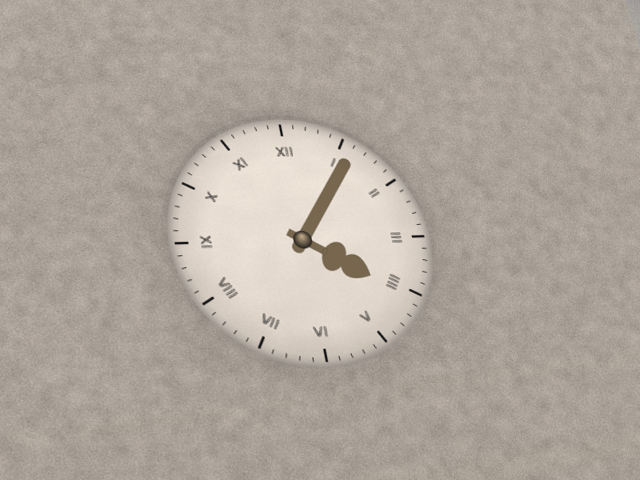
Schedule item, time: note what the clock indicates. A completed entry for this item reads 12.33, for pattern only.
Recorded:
4.06
